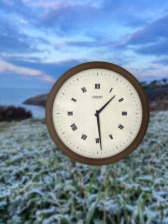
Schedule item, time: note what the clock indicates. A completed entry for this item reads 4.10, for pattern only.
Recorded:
1.29
